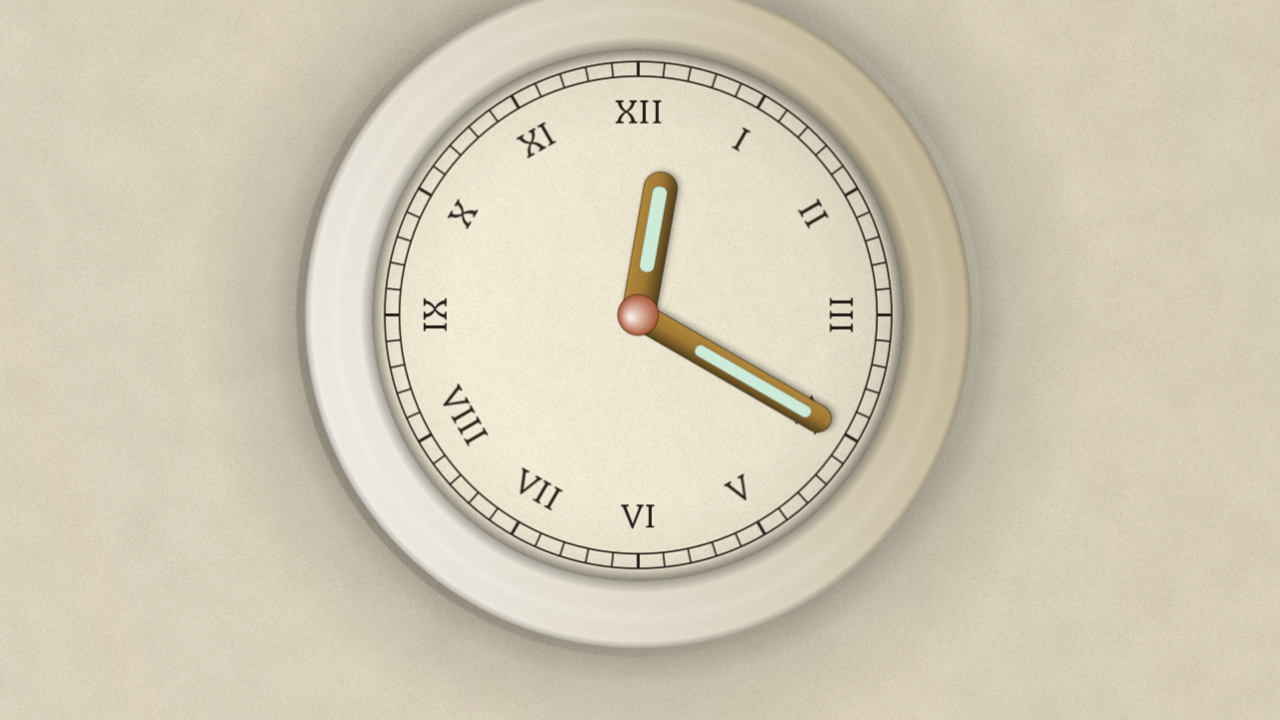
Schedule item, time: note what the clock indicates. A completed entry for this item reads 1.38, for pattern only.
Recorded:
12.20
